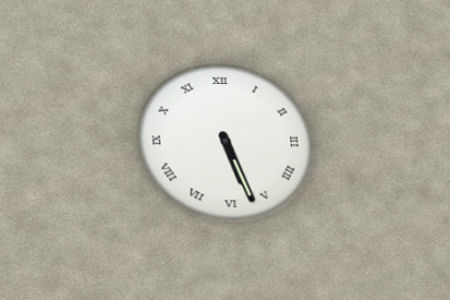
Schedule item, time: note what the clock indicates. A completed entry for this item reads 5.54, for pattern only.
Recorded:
5.27
